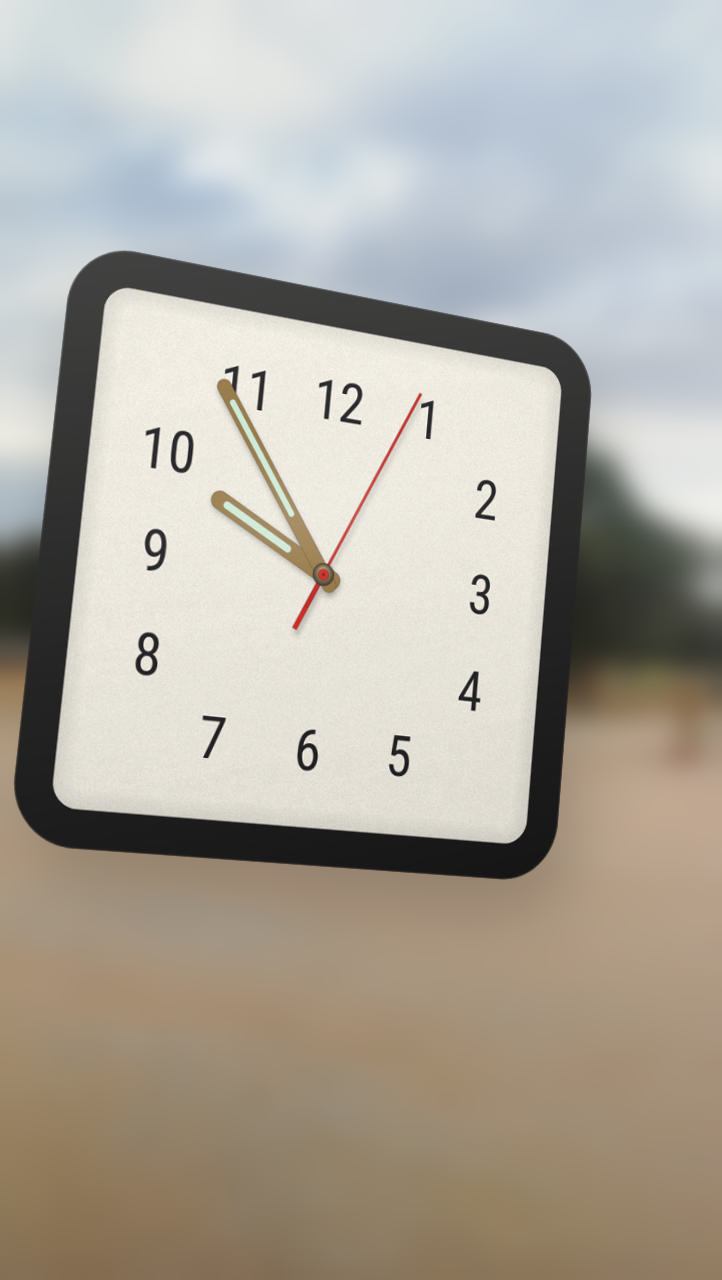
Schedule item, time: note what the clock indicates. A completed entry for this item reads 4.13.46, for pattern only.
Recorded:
9.54.04
